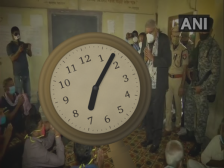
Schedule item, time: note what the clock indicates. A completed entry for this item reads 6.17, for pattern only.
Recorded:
7.08
